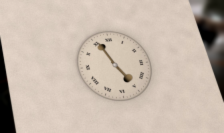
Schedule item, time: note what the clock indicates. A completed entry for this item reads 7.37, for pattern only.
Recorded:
4.56
